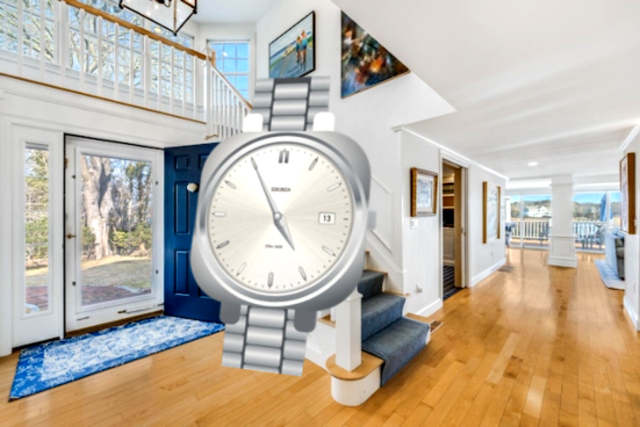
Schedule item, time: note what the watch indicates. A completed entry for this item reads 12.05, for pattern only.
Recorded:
4.55
